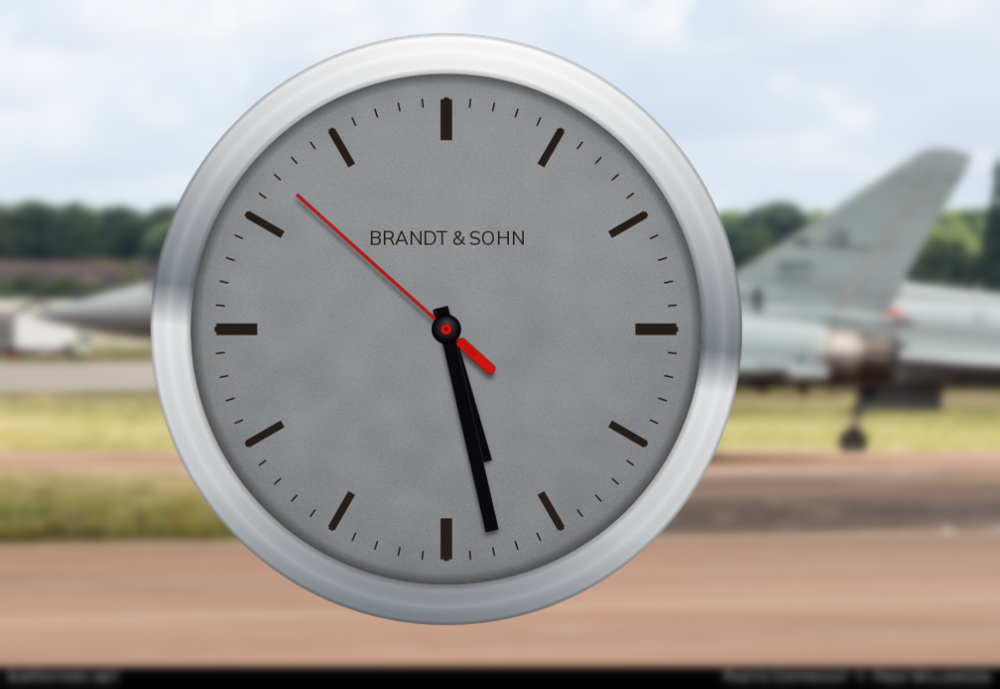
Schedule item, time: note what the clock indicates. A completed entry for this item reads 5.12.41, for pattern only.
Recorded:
5.27.52
